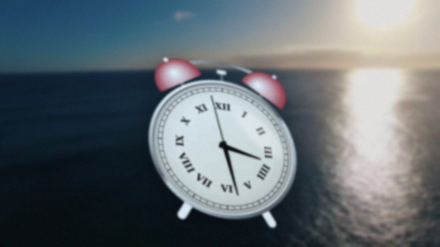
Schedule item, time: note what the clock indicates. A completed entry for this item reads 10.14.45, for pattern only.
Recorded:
3.27.58
